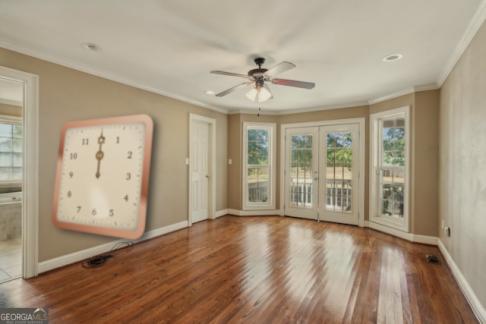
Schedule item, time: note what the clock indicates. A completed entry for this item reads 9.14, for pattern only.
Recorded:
12.00
